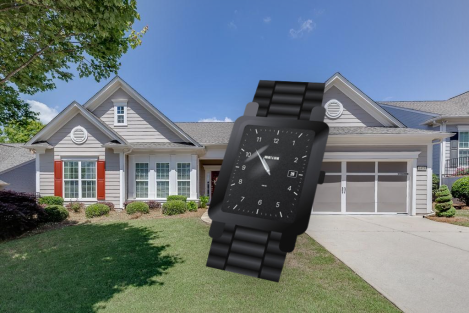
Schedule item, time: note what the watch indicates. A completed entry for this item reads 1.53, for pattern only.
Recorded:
10.53
